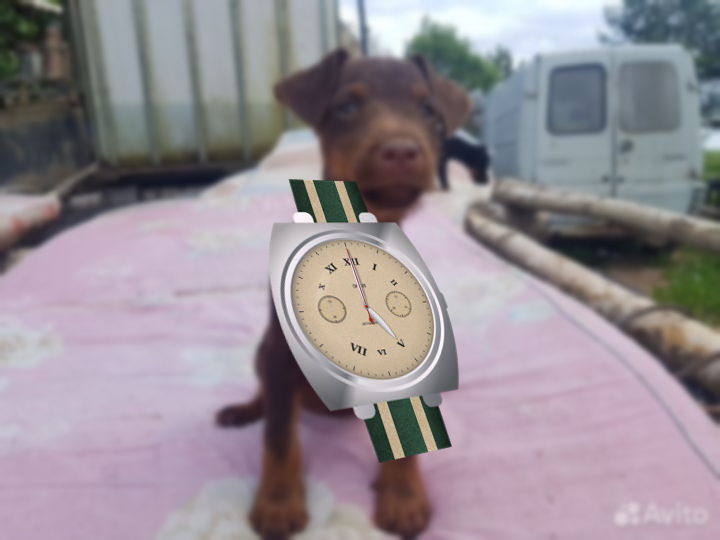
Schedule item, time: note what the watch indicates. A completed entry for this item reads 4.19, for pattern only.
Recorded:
5.00
